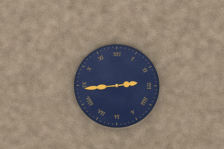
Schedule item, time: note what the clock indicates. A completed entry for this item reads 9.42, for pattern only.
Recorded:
2.44
